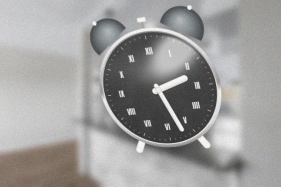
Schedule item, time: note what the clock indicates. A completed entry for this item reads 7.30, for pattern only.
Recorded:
2.27
